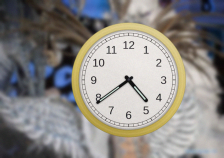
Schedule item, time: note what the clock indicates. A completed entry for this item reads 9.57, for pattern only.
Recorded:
4.39
